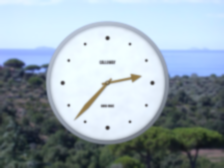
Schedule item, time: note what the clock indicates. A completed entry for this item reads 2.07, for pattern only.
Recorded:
2.37
